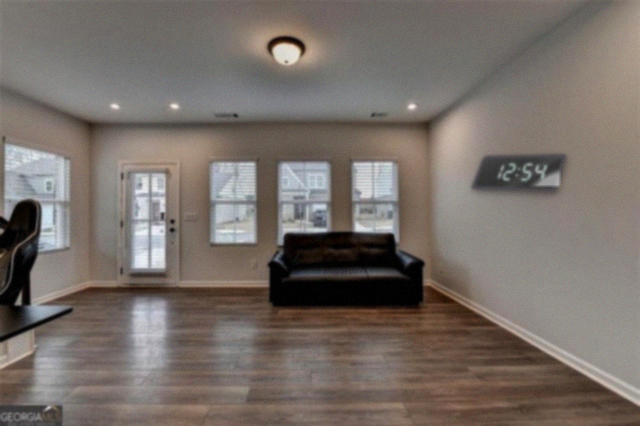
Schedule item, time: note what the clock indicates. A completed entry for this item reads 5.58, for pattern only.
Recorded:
12.54
